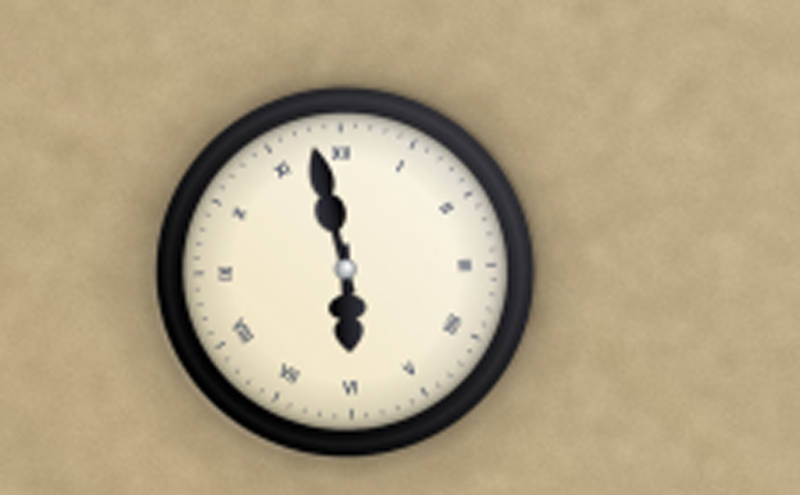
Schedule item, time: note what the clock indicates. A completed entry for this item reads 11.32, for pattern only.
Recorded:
5.58
